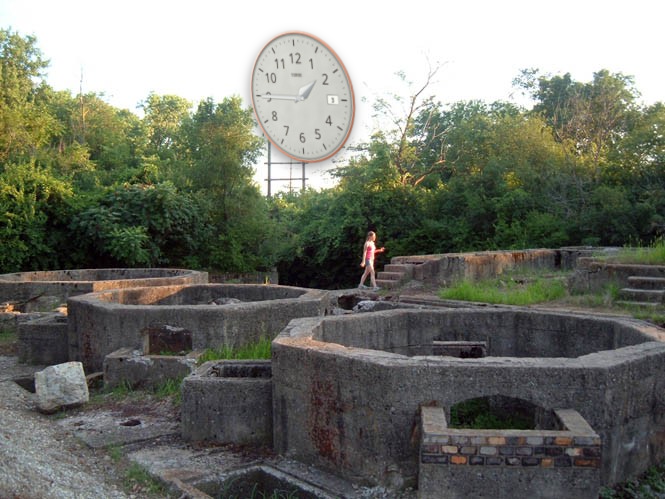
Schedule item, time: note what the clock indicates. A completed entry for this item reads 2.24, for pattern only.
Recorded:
1.45
